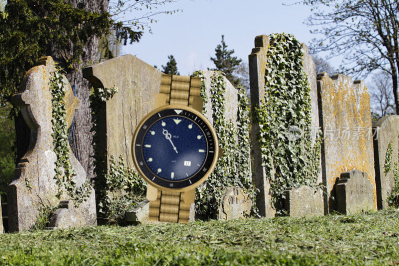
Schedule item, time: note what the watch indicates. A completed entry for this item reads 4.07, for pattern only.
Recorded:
10.54
